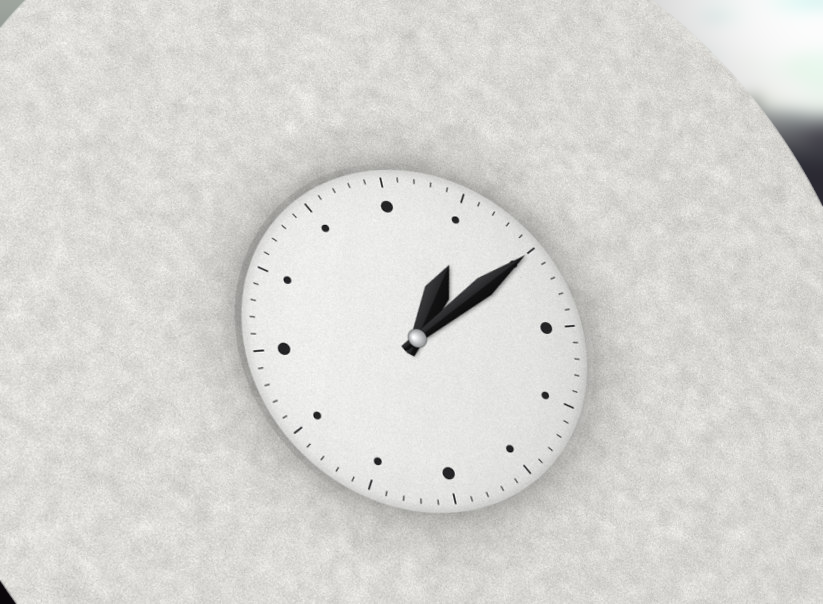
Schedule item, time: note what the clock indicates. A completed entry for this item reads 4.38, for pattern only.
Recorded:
1.10
